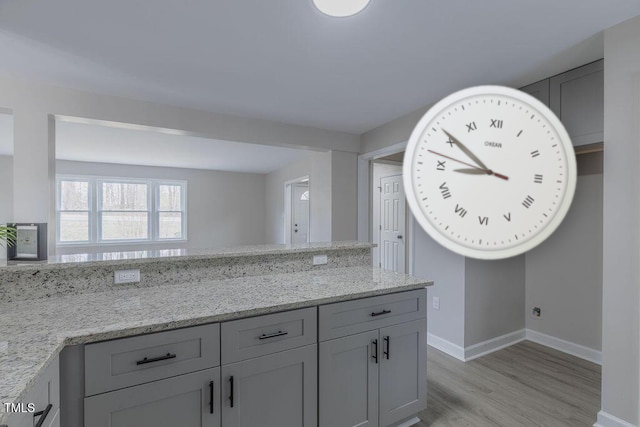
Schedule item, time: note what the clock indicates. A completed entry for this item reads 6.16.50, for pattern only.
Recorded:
8.50.47
